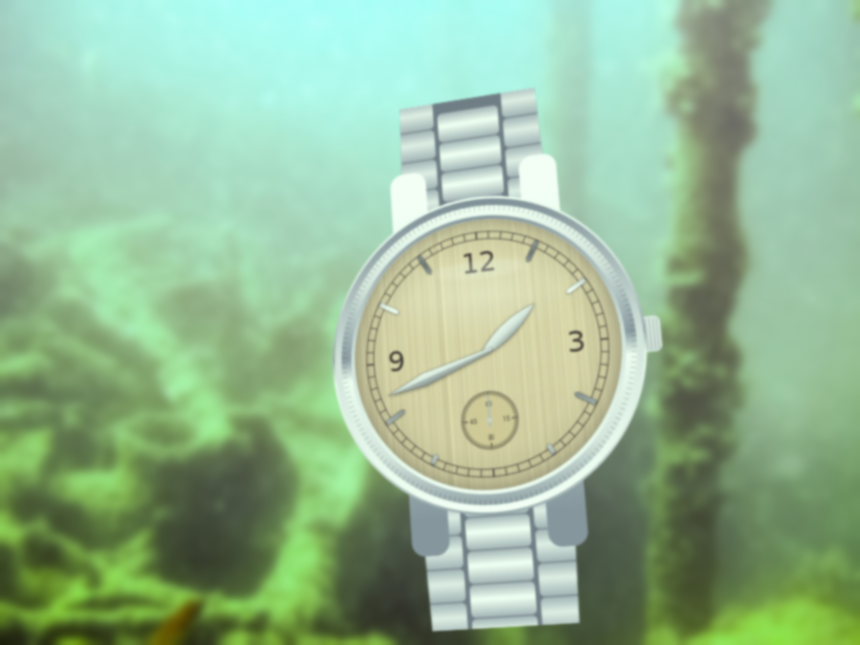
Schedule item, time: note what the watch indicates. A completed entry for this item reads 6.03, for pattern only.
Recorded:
1.42
